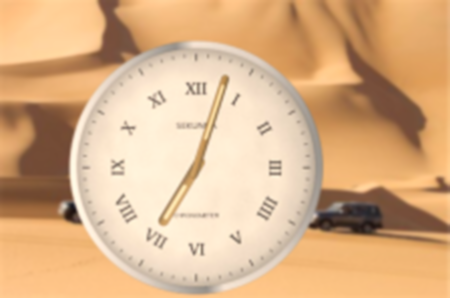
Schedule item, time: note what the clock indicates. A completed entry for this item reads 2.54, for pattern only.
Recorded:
7.03
